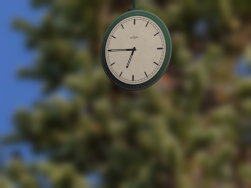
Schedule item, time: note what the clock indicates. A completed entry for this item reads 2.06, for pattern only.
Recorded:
6.45
